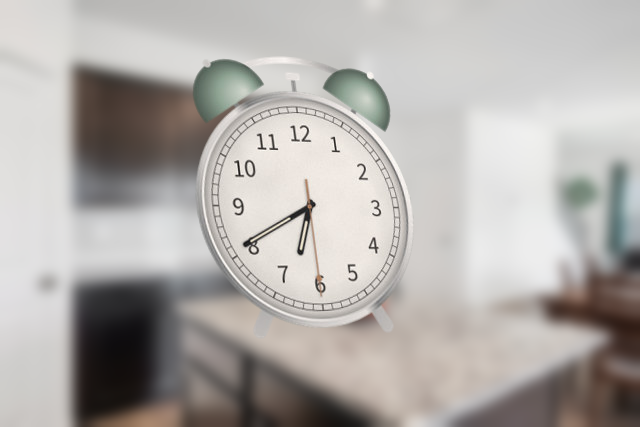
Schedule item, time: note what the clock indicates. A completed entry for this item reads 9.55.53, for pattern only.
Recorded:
6.40.30
